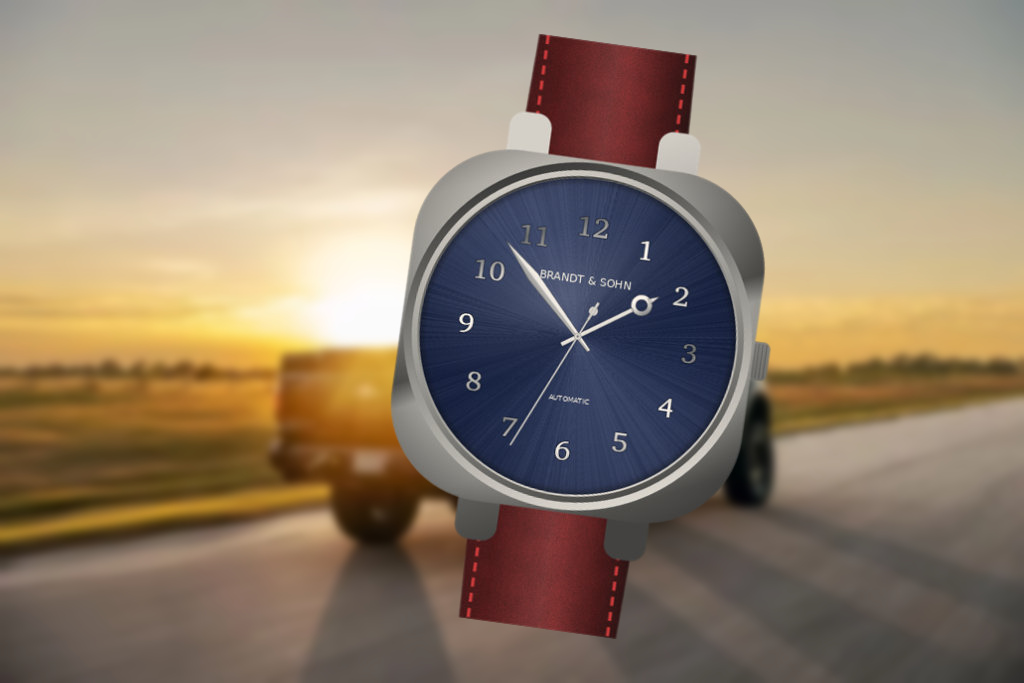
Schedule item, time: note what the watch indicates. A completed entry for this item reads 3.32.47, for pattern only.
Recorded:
1.52.34
